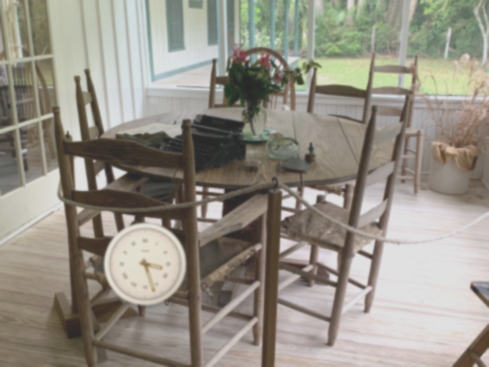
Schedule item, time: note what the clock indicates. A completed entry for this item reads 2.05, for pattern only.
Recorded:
3.27
